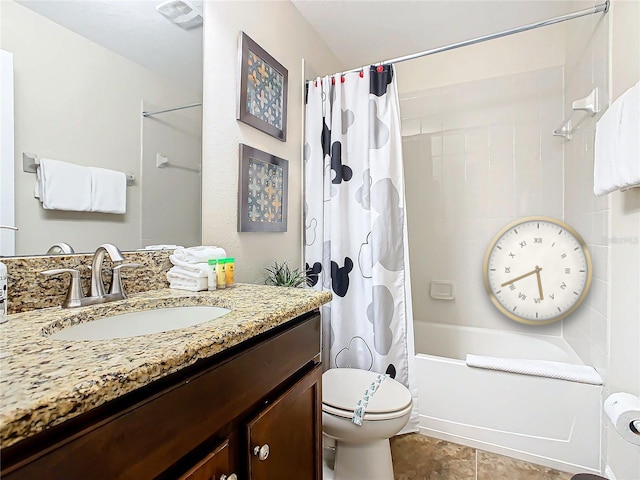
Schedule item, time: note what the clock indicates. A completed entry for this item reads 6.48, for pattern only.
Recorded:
5.41
